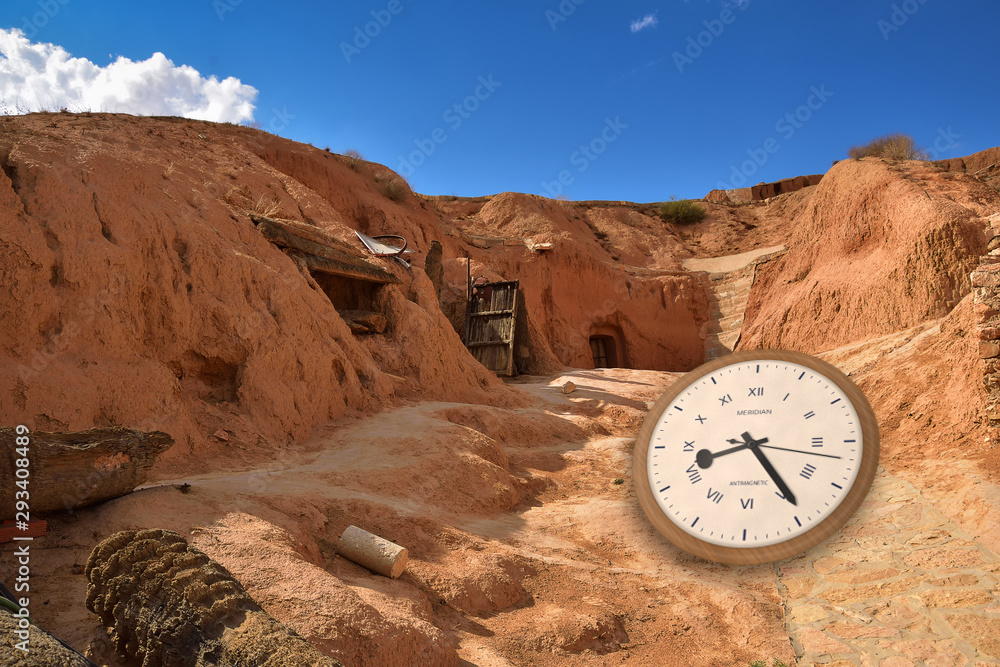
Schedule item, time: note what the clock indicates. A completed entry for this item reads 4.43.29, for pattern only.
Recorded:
8.24.17
